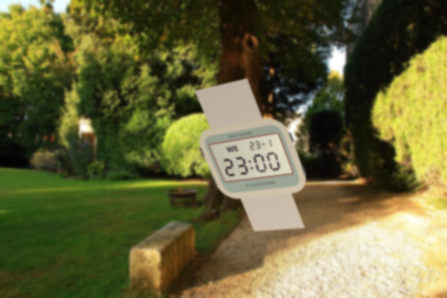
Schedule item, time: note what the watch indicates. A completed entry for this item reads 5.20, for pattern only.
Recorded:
23.00
